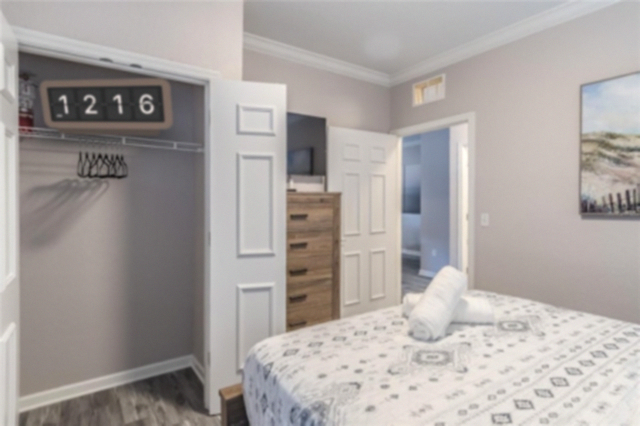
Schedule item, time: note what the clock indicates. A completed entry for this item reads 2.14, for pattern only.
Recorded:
12.16
